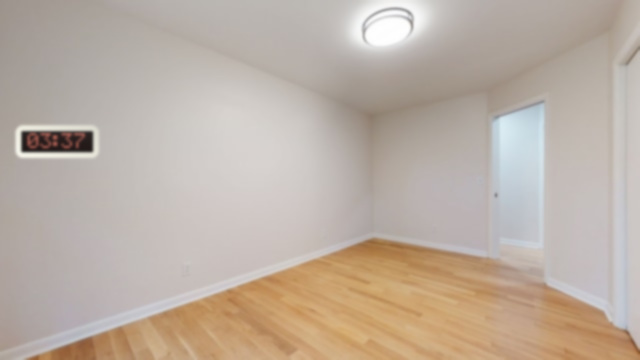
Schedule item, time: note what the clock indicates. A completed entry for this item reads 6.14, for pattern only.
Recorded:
3.37
